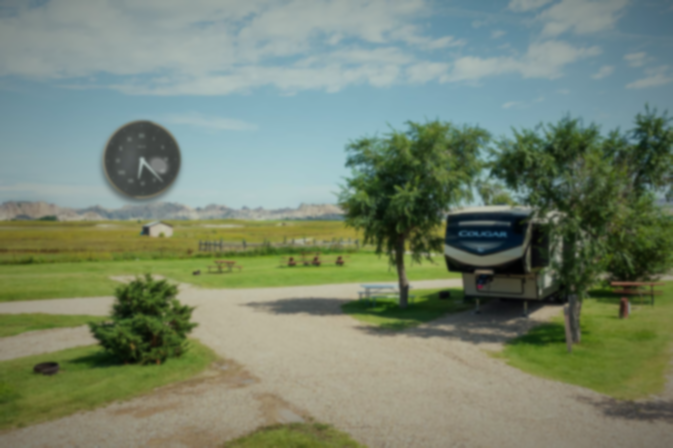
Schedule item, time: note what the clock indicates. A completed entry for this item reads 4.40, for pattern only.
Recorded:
6.23
